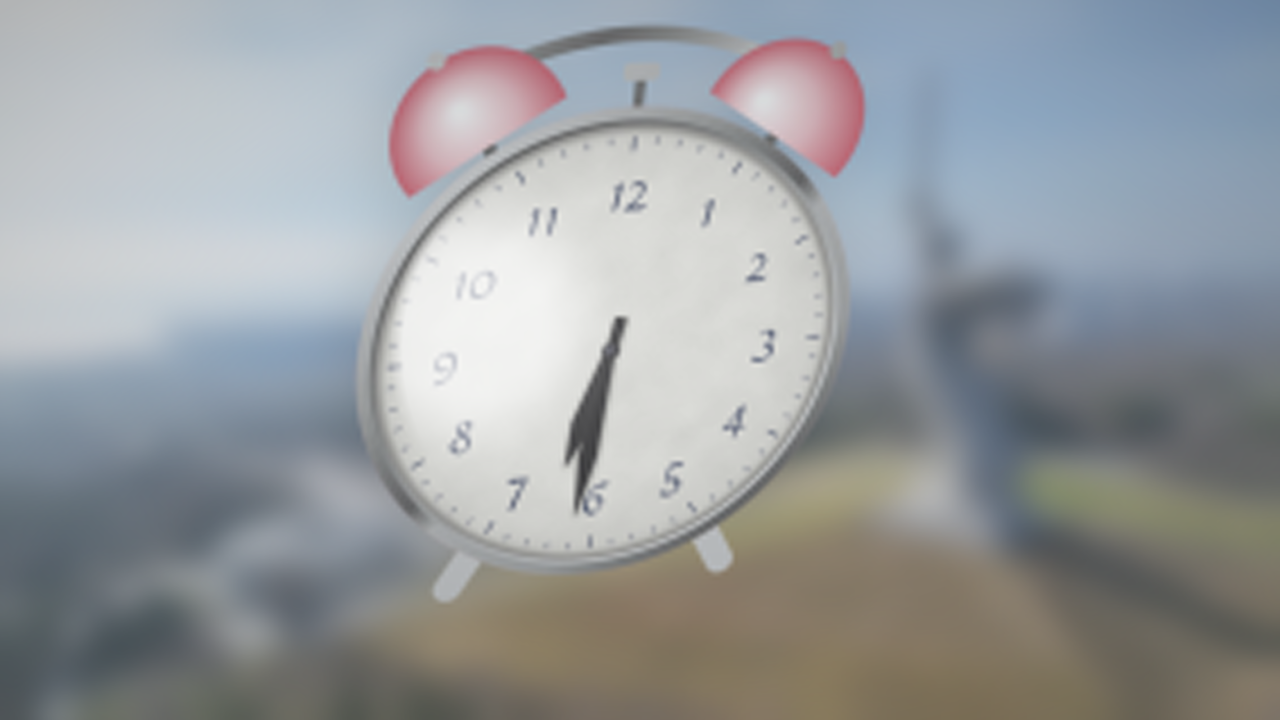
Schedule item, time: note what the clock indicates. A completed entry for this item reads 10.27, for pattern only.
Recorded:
6.31
